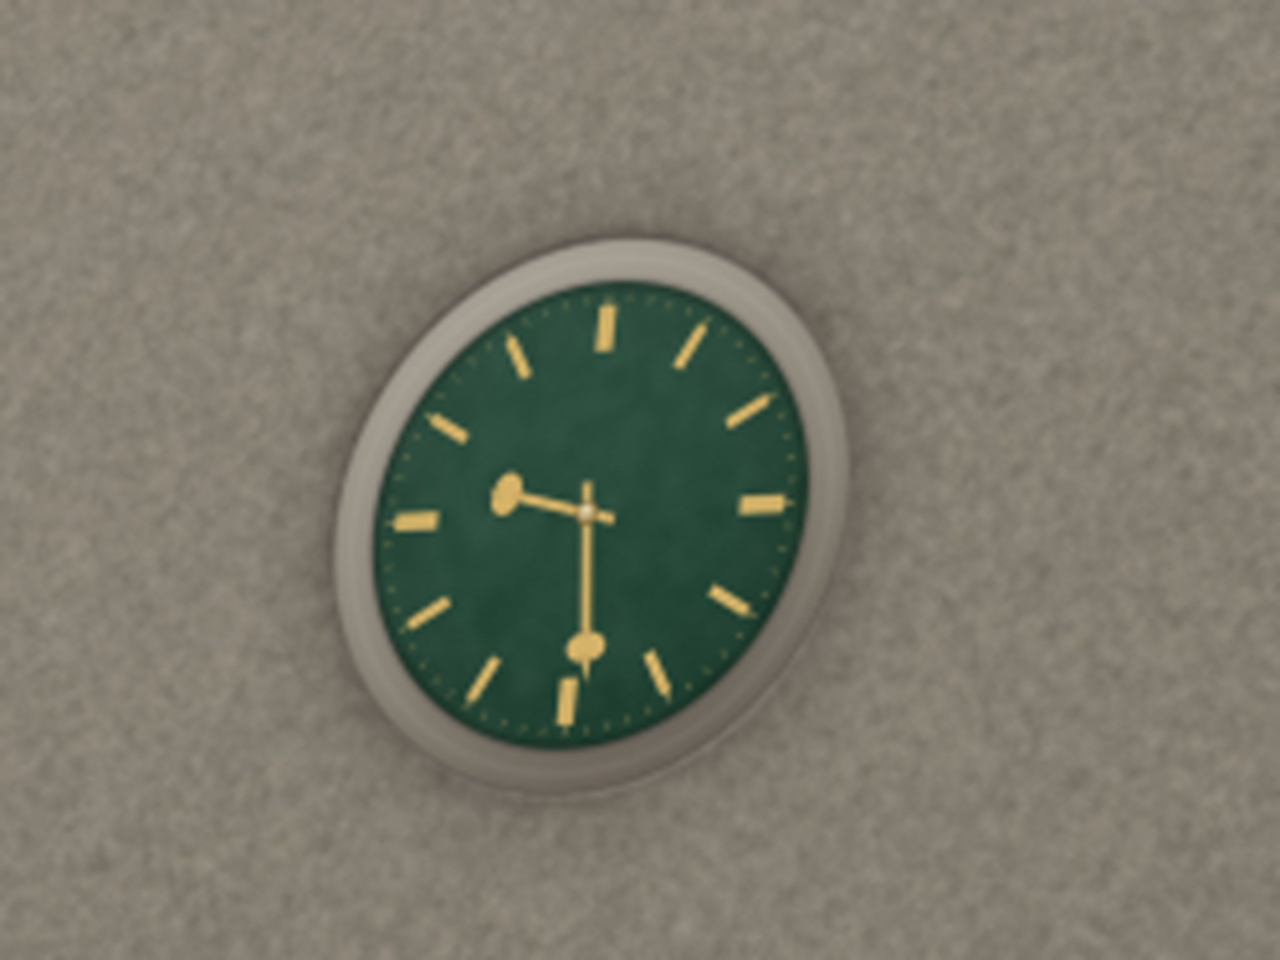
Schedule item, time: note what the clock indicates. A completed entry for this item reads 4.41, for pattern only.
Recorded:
9.29
